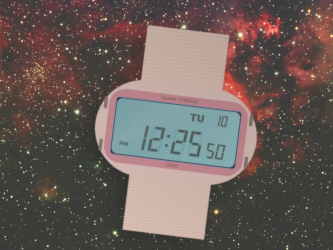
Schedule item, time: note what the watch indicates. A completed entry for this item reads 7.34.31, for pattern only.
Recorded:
12.25.50
